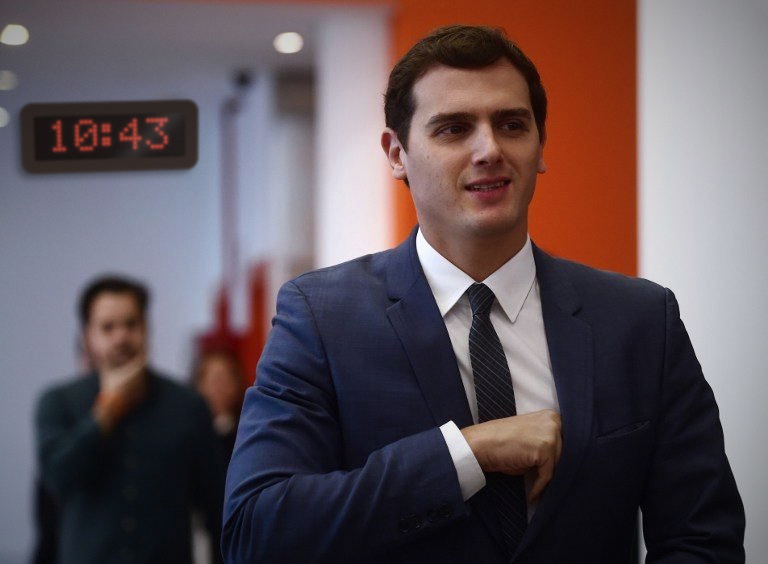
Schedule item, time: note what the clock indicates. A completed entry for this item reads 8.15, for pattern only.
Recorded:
10.43
